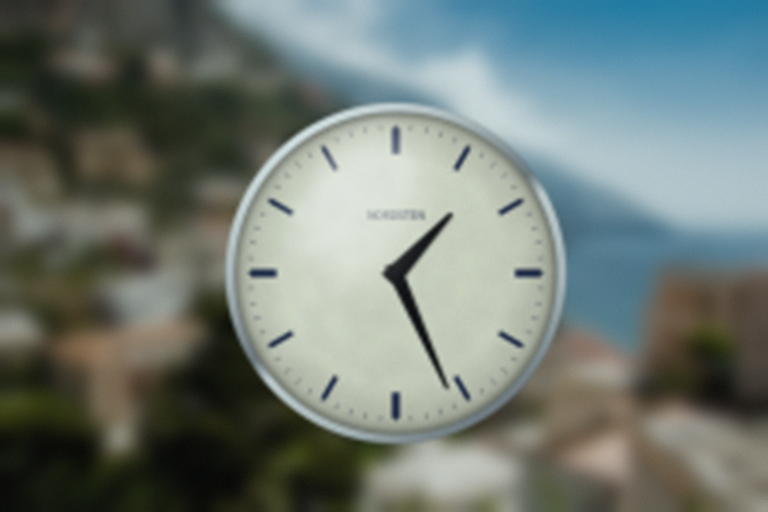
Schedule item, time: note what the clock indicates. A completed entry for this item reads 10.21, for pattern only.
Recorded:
1.26
